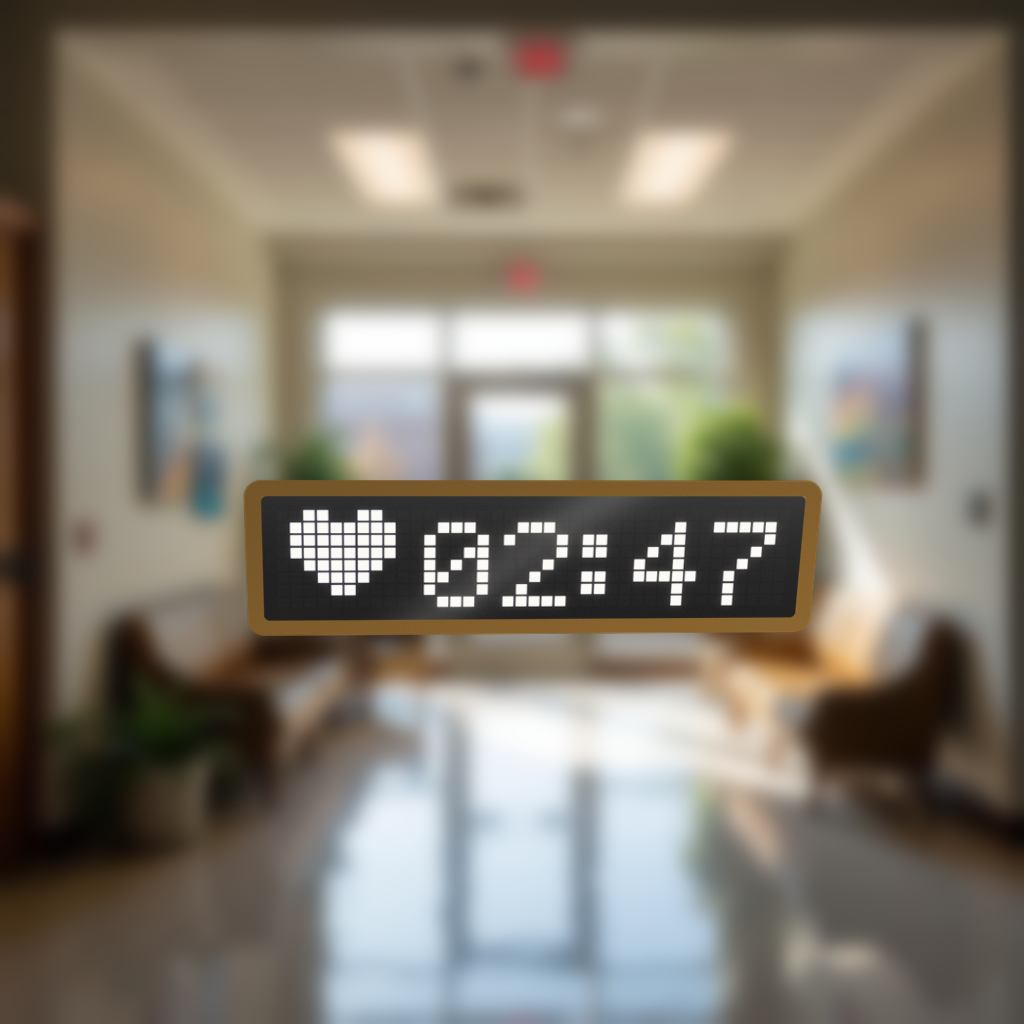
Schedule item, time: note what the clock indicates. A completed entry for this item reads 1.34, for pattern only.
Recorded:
2.47
